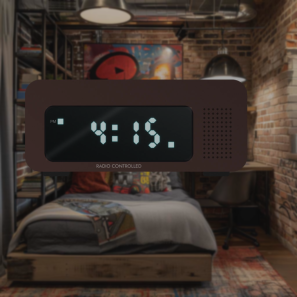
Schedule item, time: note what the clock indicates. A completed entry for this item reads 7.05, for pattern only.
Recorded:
4.15
